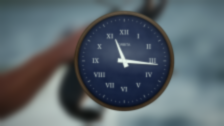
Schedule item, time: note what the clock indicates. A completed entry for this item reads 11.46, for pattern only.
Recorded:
11.16
